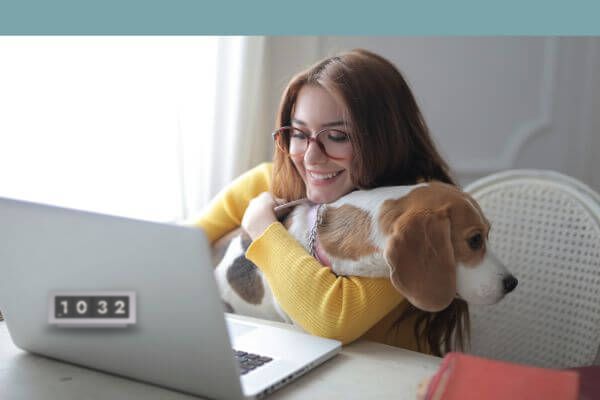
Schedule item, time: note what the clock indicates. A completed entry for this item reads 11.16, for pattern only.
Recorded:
10.32
